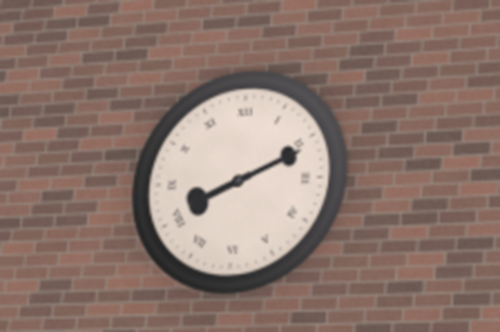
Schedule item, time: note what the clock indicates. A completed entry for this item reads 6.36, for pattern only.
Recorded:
8.11
